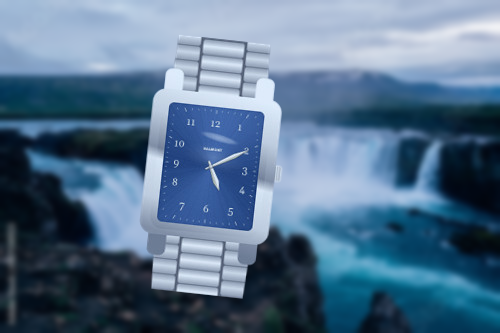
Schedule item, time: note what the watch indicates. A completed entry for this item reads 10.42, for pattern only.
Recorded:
5.10
